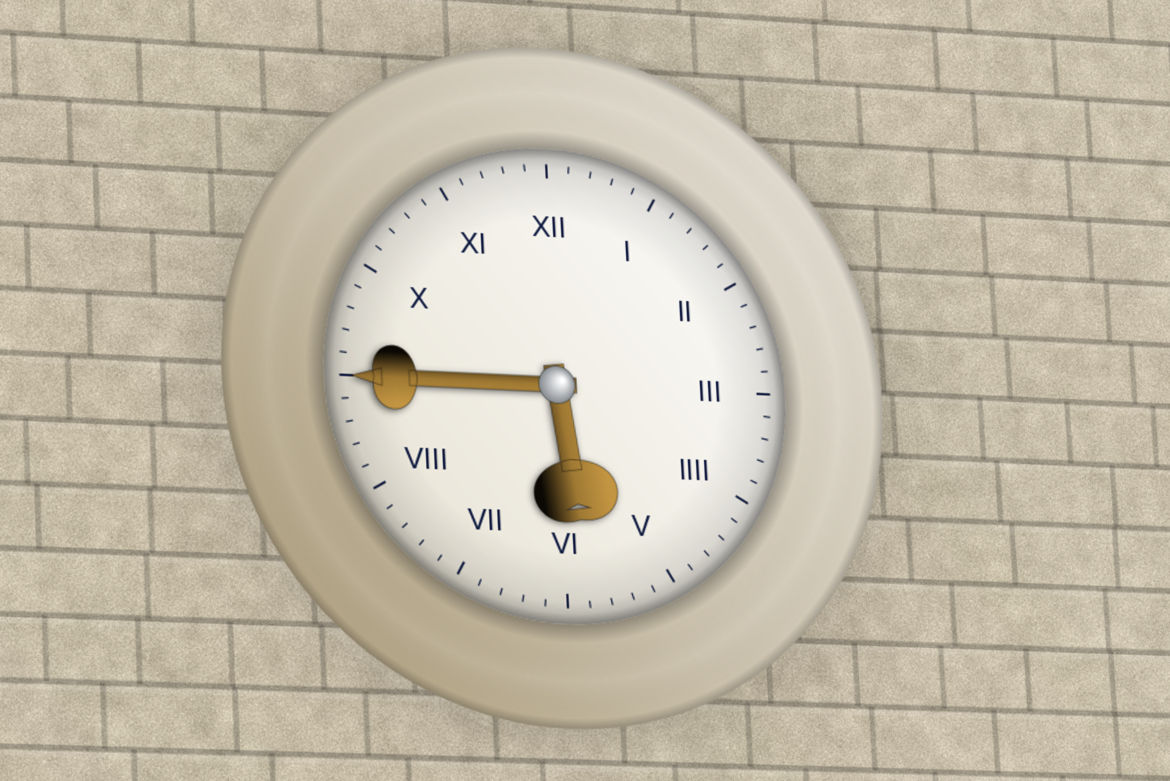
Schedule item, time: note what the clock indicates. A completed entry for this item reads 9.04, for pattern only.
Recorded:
5.45
